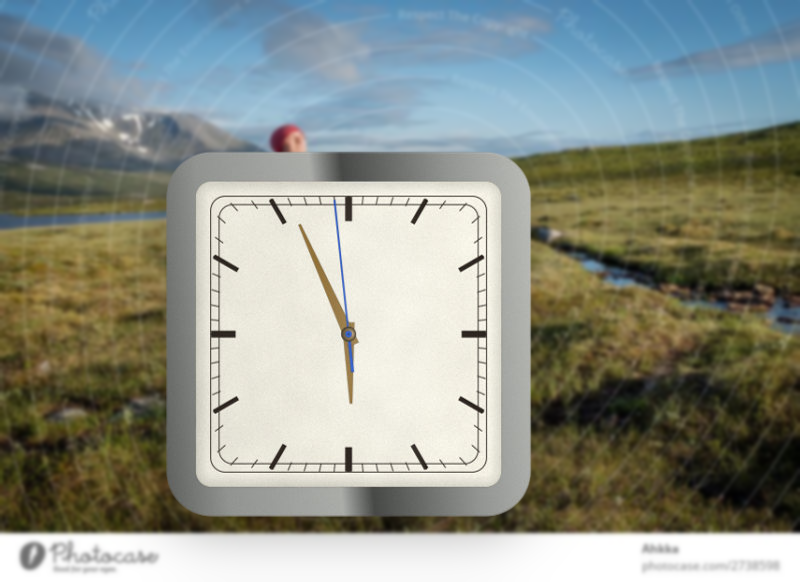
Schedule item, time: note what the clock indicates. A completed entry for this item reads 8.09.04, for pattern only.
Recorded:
5.55.59
